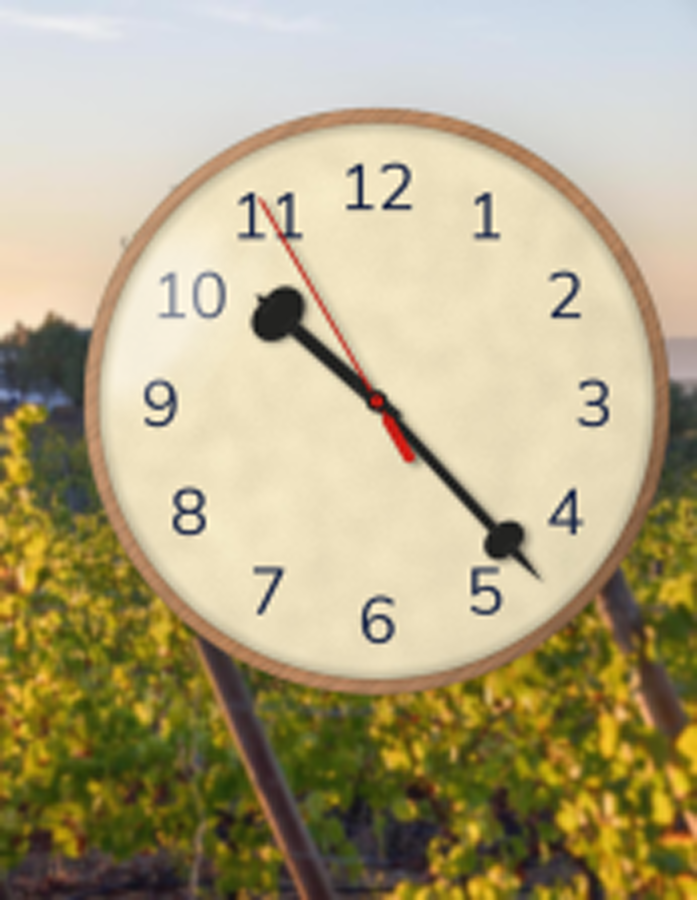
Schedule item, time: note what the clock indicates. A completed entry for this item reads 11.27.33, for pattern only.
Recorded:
10.22.55
